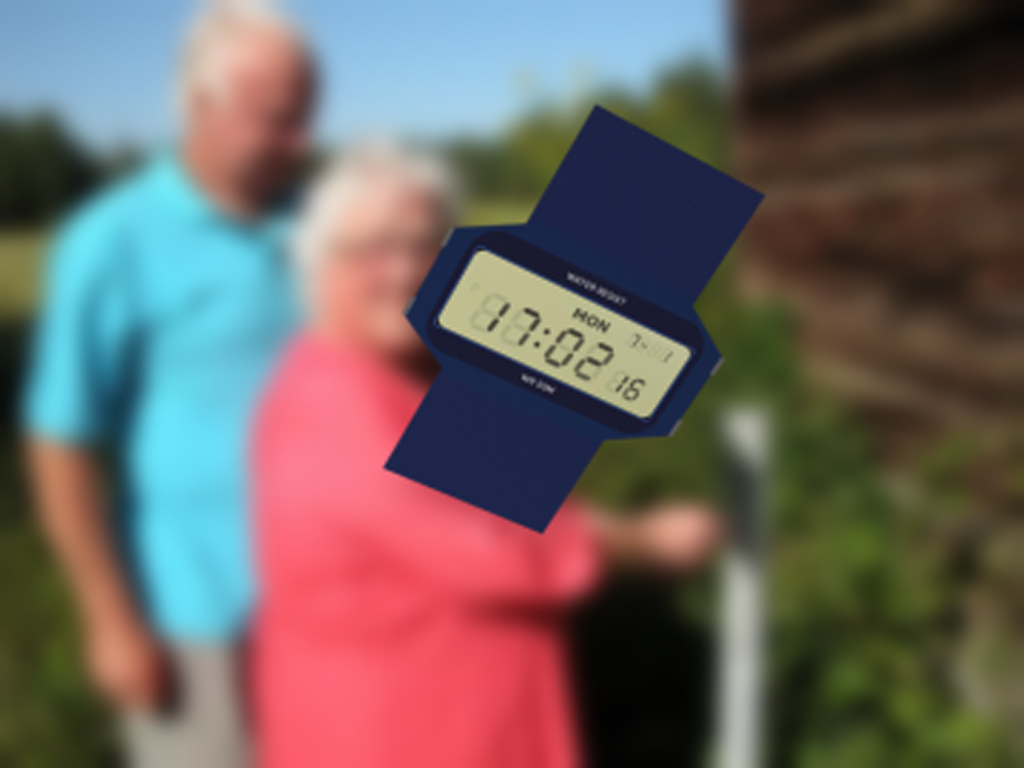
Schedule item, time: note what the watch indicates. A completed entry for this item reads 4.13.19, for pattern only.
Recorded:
17.02.16
